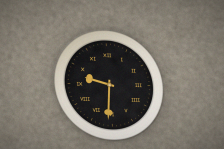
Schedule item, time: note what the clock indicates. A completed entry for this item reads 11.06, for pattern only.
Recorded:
9.31
